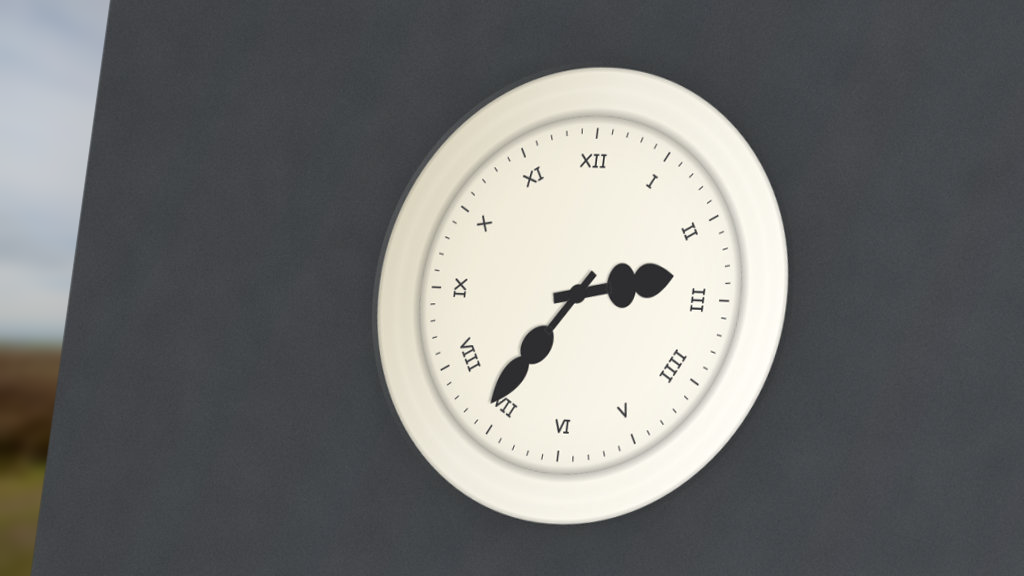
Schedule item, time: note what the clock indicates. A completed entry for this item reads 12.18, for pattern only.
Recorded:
2.36
